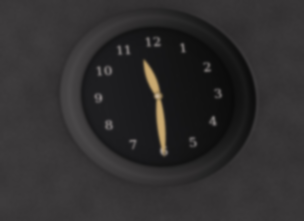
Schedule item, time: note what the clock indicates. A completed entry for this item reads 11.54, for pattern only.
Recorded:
11.30
